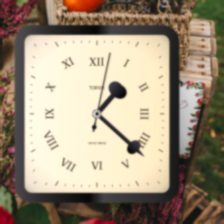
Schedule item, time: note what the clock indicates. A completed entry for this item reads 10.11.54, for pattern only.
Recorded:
1.22.02
